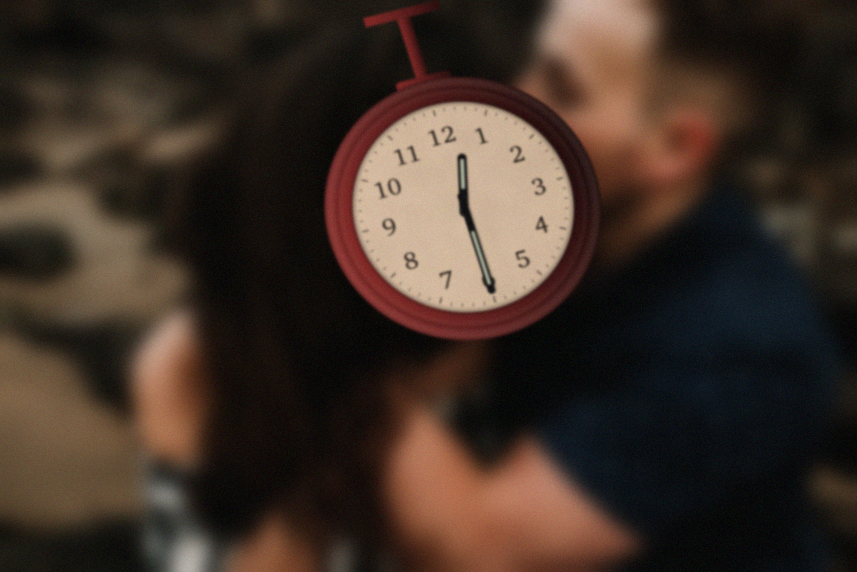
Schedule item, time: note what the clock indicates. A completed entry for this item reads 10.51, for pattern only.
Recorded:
12.30
